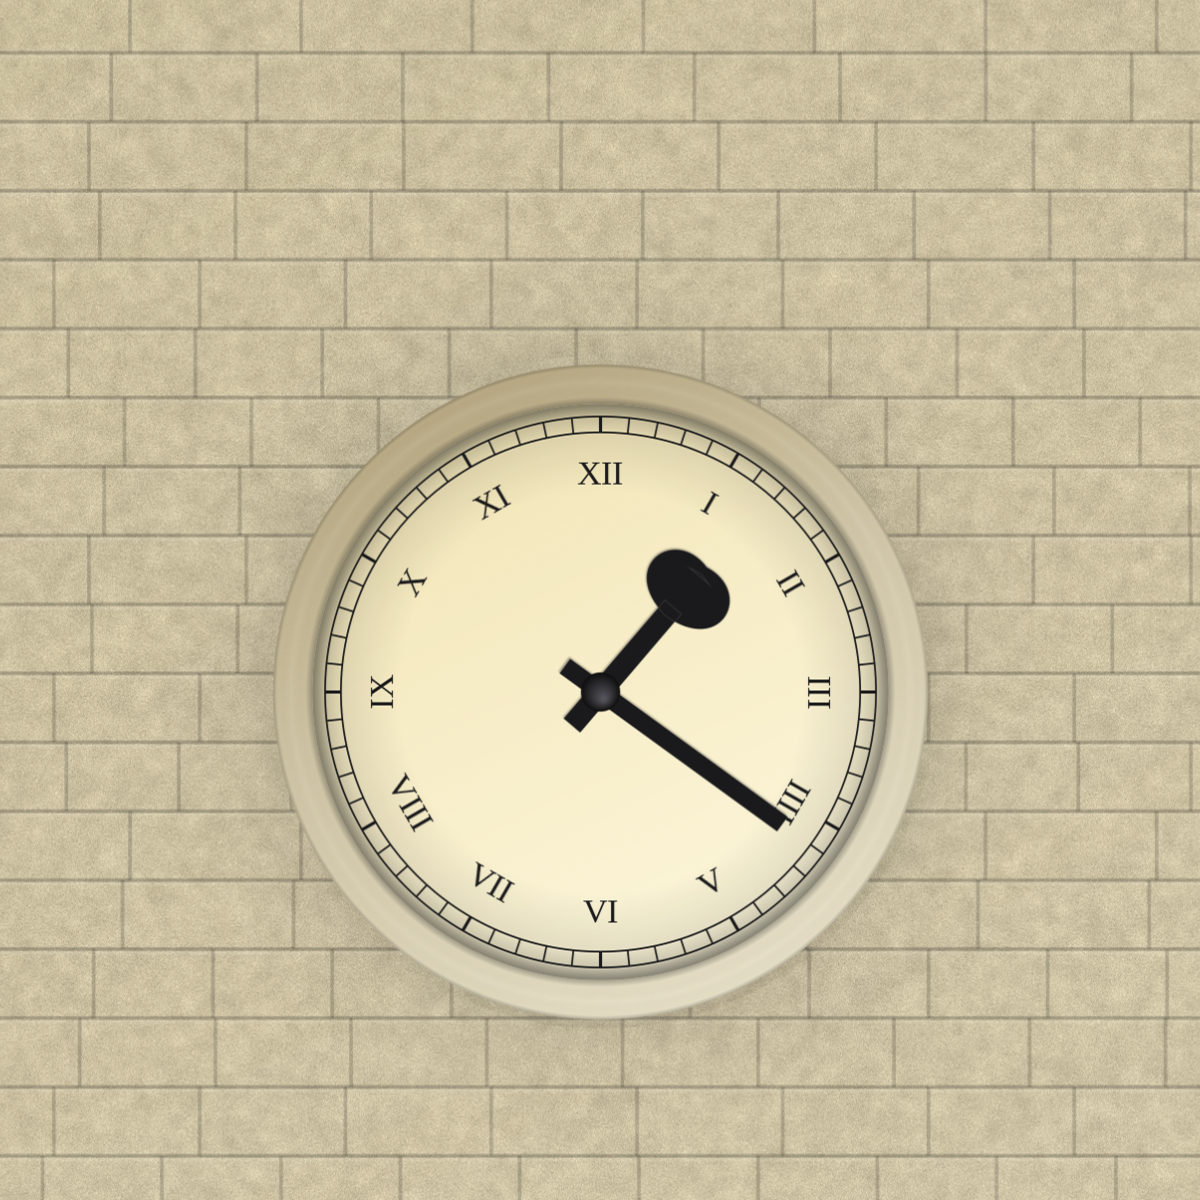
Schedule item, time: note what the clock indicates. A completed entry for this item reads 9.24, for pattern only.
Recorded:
1.21
